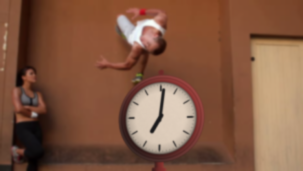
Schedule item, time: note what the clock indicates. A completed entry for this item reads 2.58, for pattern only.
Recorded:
7.01
